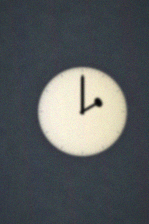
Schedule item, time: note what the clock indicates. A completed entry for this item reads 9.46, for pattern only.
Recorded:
2.00
